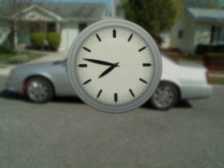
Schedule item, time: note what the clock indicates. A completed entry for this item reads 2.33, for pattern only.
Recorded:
7.47
